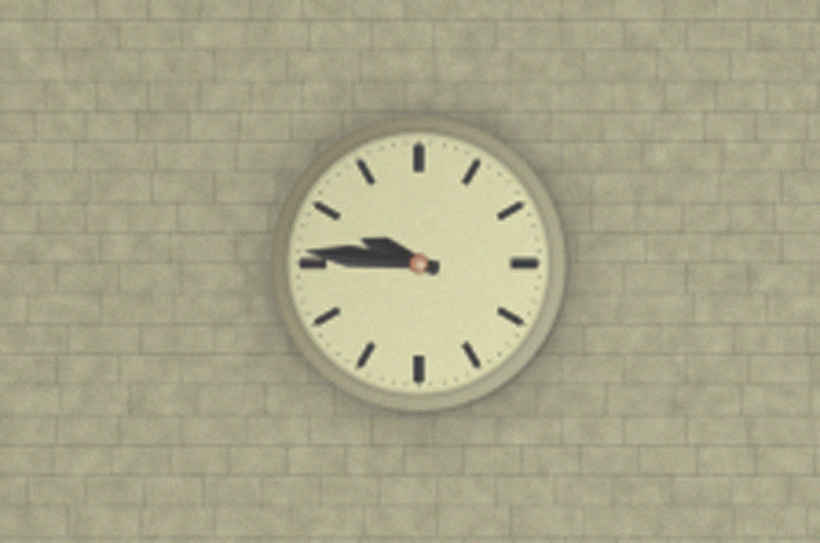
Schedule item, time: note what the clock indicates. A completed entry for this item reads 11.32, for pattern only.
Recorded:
9.46
